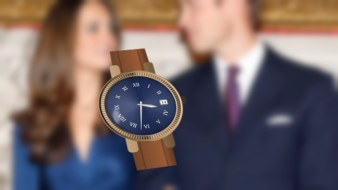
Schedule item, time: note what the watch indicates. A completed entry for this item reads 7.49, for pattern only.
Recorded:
3.32
